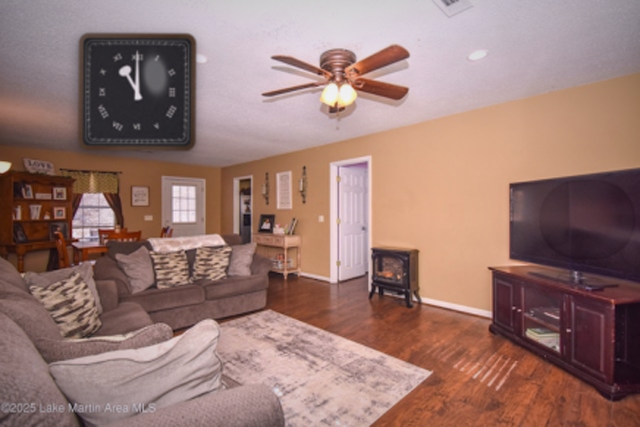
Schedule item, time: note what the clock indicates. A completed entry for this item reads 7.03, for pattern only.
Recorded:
11.00
